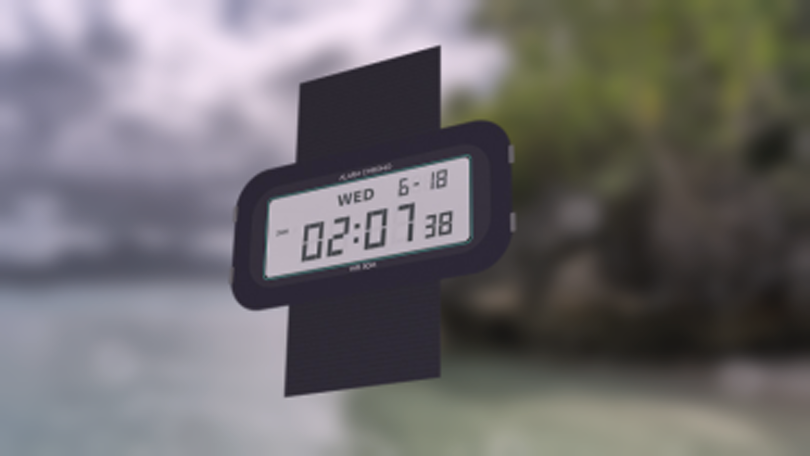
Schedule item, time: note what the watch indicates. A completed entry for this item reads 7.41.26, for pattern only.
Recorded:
2.07.38
